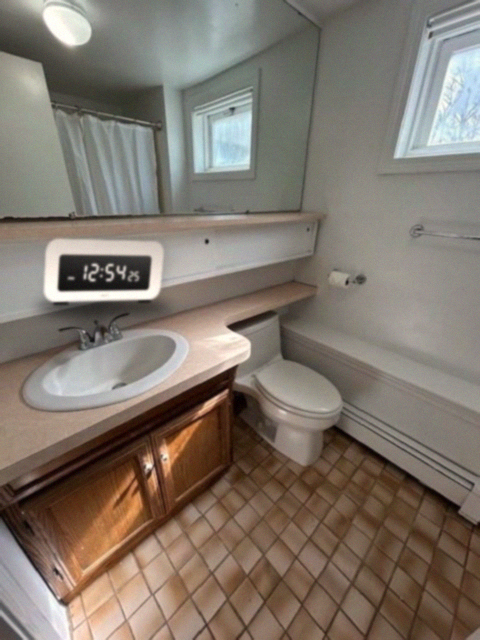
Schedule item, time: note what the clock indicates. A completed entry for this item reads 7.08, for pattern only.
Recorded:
12.54
